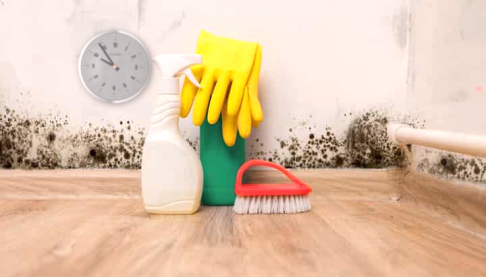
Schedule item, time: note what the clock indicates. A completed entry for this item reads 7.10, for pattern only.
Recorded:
9.54
